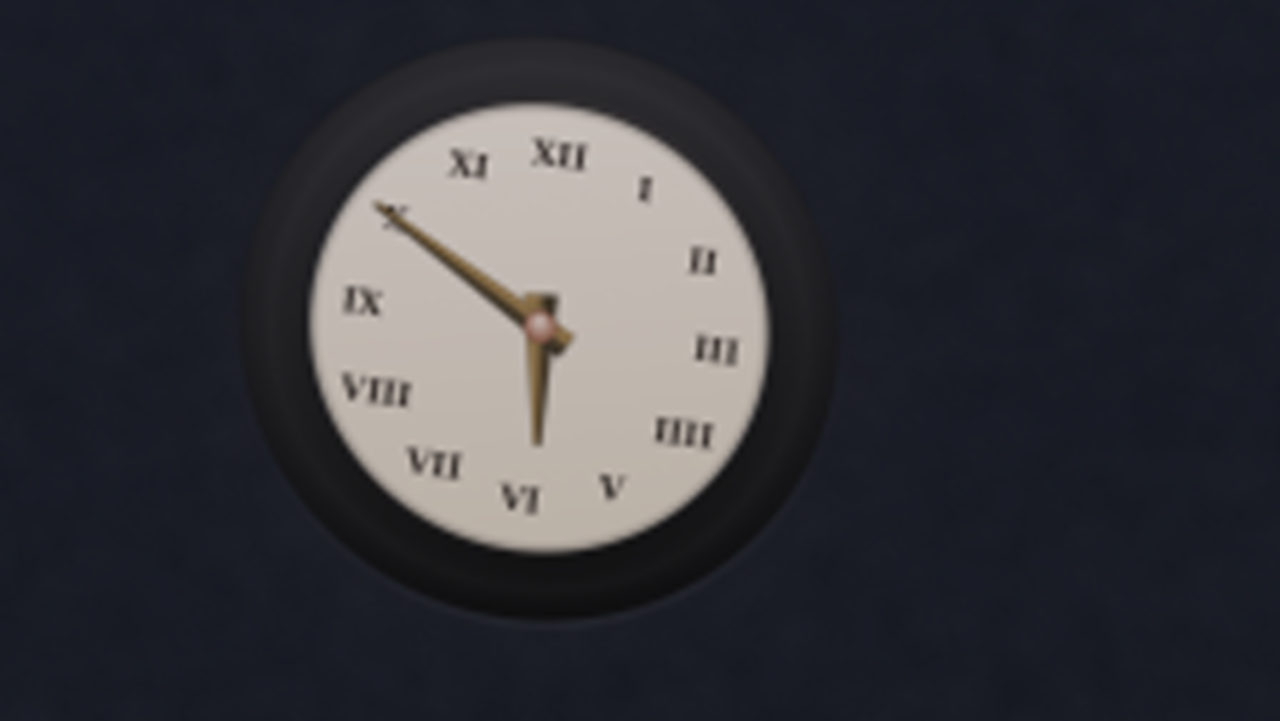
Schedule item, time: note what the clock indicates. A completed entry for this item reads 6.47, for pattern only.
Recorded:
5.50
